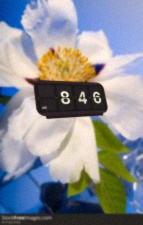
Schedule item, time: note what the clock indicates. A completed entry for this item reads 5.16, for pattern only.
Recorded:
8.46
